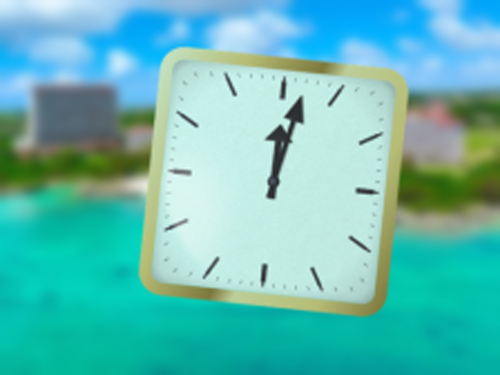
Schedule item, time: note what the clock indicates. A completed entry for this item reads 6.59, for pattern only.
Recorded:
12.02
